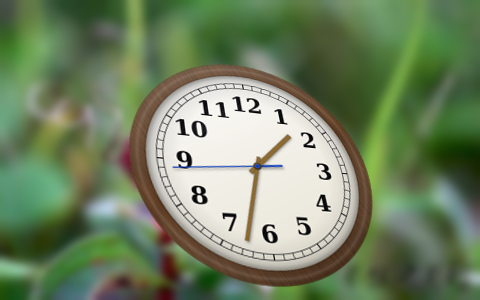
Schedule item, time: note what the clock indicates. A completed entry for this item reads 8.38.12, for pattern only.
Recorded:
1.32.44
